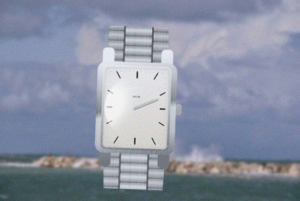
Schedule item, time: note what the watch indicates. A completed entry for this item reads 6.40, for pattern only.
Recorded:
2.11
